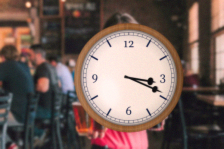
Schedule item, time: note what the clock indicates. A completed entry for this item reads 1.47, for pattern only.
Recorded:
3.19
